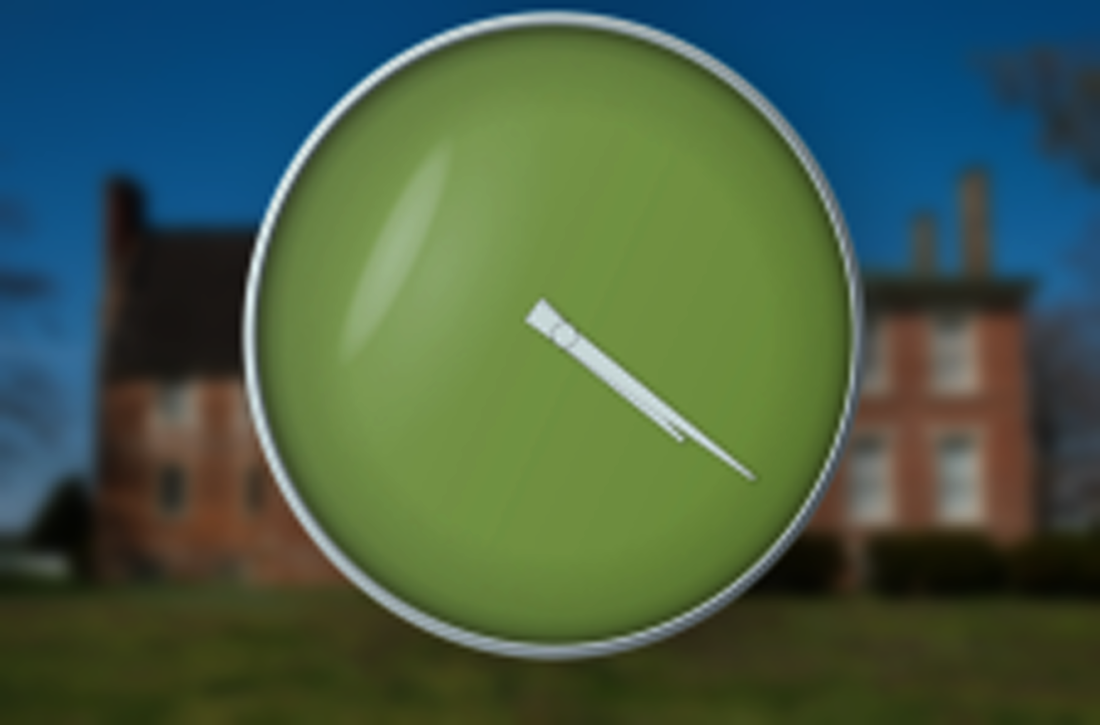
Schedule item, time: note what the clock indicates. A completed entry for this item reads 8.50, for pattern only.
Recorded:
4.21
